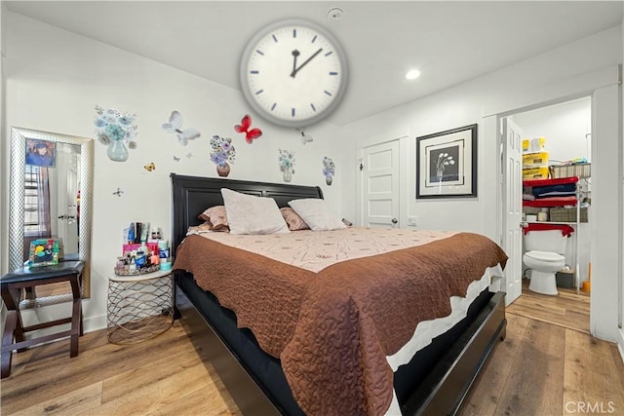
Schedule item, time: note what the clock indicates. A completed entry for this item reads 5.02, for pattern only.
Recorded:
12.08
